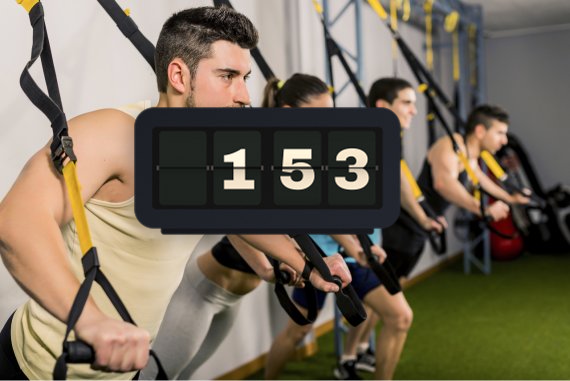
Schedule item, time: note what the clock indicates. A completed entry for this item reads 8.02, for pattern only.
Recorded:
1.53
